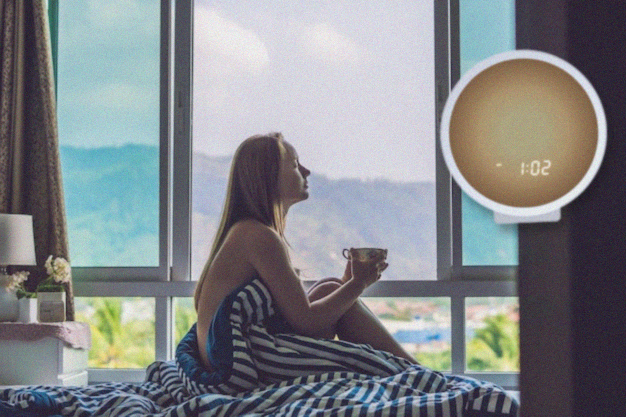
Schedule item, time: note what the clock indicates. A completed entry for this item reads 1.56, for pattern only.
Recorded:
1.02
